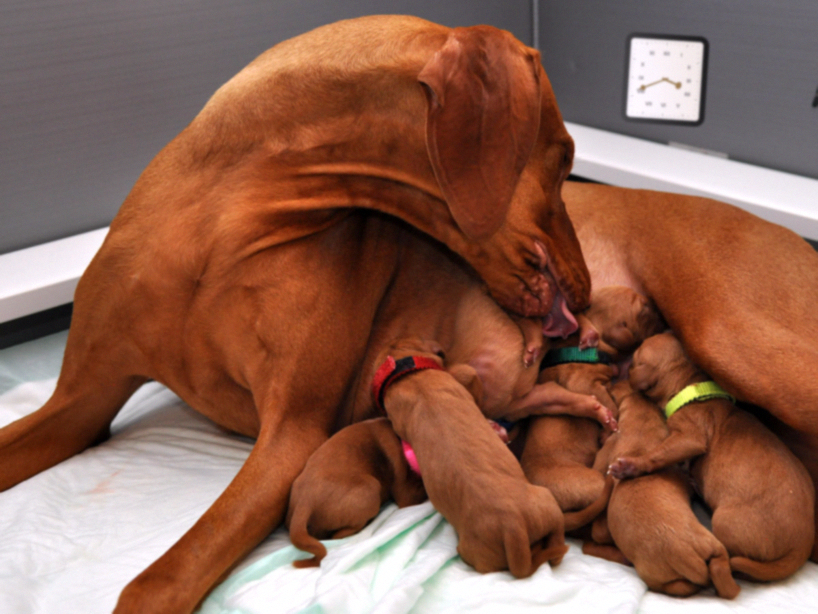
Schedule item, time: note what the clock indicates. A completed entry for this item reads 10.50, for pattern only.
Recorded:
3.41
